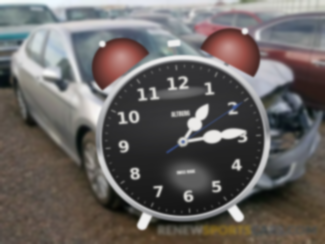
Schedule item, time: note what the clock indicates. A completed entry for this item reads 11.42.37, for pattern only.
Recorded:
1.14.10
